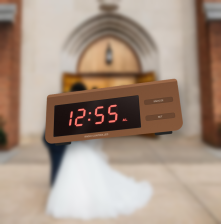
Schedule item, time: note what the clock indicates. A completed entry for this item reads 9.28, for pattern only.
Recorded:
12.55
